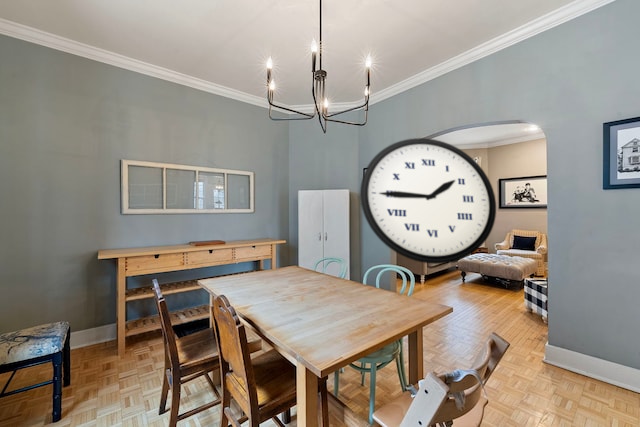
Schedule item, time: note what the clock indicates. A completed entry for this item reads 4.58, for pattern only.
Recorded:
1.45
